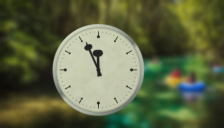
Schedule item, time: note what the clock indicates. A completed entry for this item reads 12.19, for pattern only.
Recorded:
11.56
